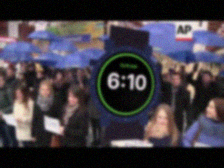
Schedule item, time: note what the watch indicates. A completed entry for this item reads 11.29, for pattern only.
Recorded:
6.10
